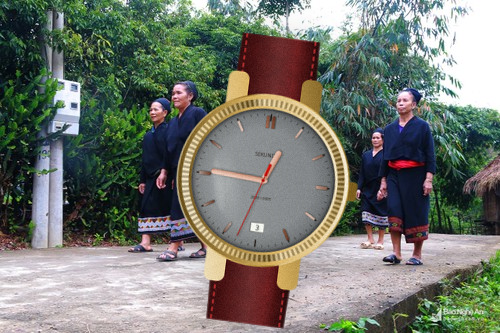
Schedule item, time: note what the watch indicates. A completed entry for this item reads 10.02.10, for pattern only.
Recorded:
12.45.33
